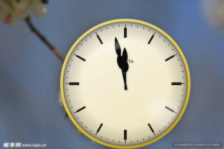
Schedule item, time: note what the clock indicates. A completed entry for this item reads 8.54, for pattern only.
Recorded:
11.58
